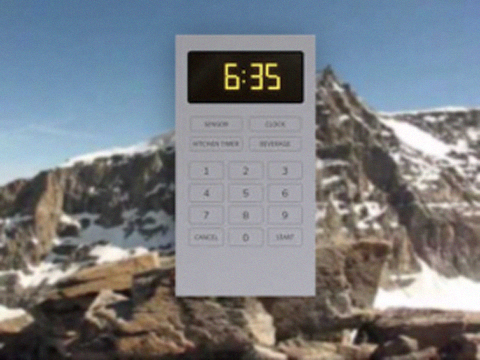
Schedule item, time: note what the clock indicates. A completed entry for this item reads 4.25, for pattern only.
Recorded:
6.35
